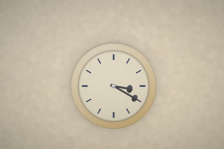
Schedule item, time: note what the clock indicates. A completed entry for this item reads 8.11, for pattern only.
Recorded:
3.20
